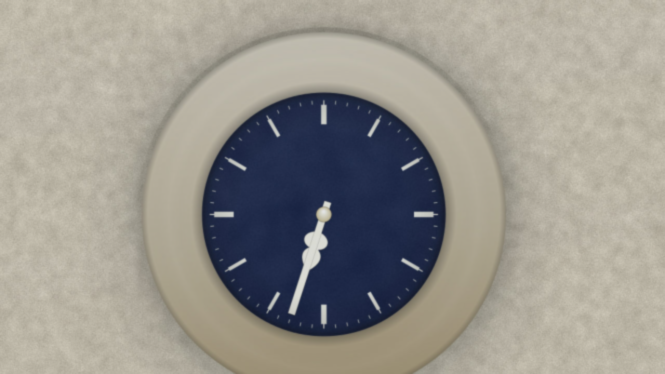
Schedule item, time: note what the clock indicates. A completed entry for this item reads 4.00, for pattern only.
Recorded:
6.33
